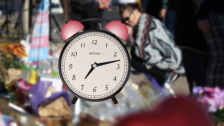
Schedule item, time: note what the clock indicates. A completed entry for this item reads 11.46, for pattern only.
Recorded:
7.13
